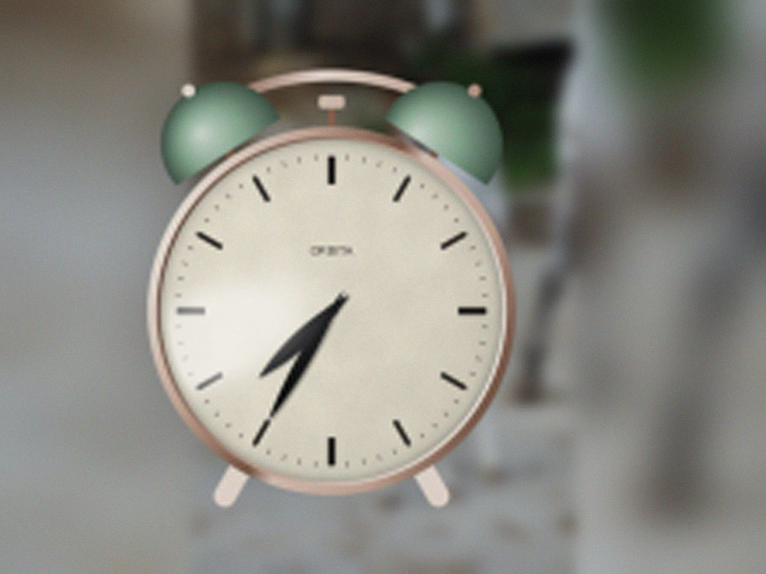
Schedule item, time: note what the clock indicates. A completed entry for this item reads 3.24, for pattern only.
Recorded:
7.35
